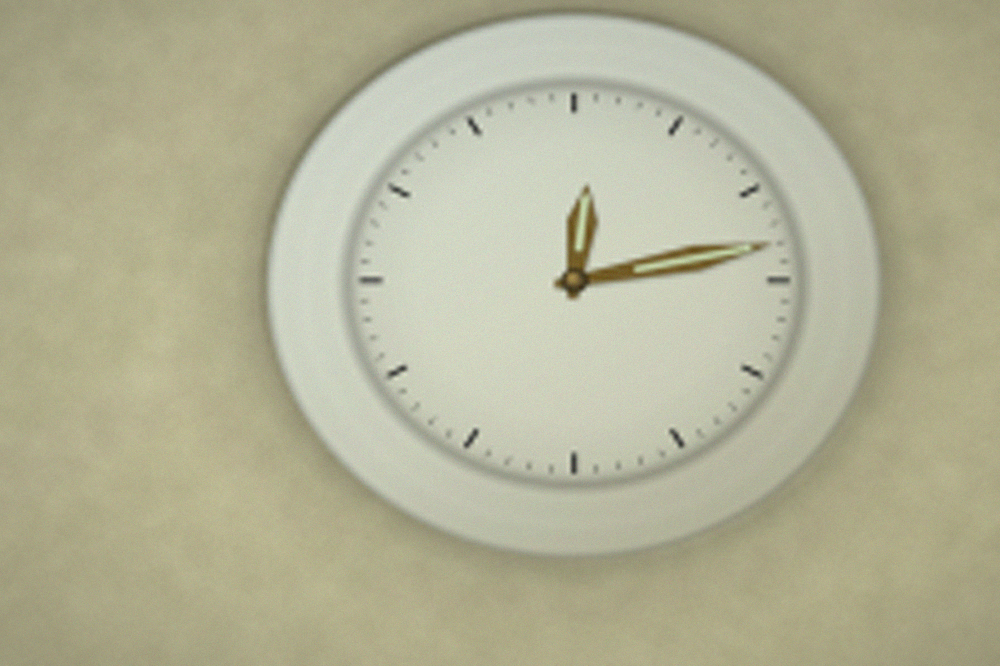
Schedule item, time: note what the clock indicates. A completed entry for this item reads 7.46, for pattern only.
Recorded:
12.13
